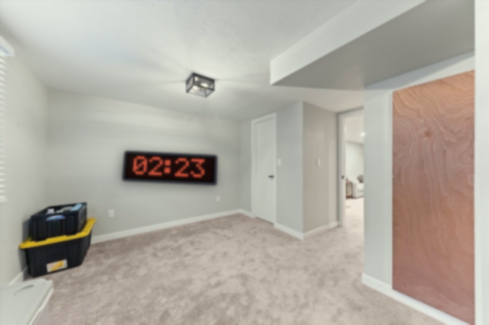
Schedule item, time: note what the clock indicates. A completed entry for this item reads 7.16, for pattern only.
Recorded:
2.23
